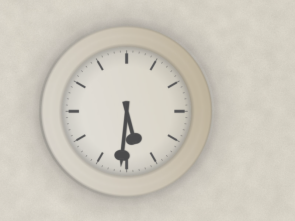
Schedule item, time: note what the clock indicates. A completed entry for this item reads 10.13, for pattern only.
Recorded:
5.31
